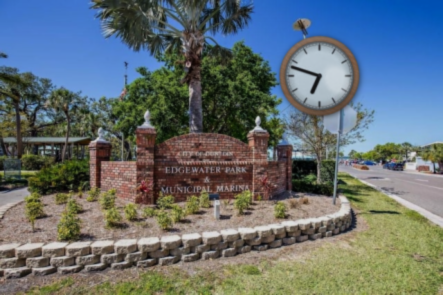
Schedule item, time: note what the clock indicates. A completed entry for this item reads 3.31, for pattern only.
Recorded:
6.48
